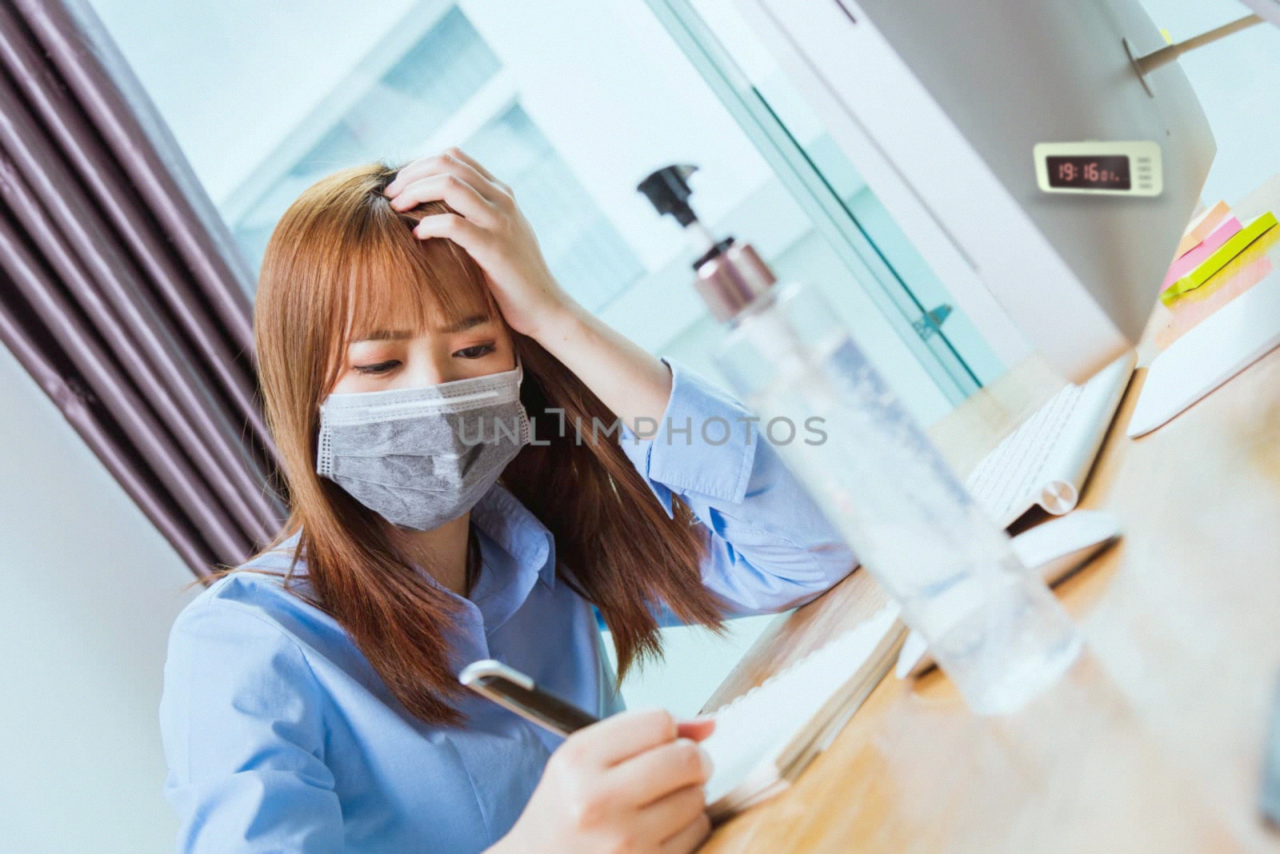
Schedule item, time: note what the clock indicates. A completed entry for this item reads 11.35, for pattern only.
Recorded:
19.16
